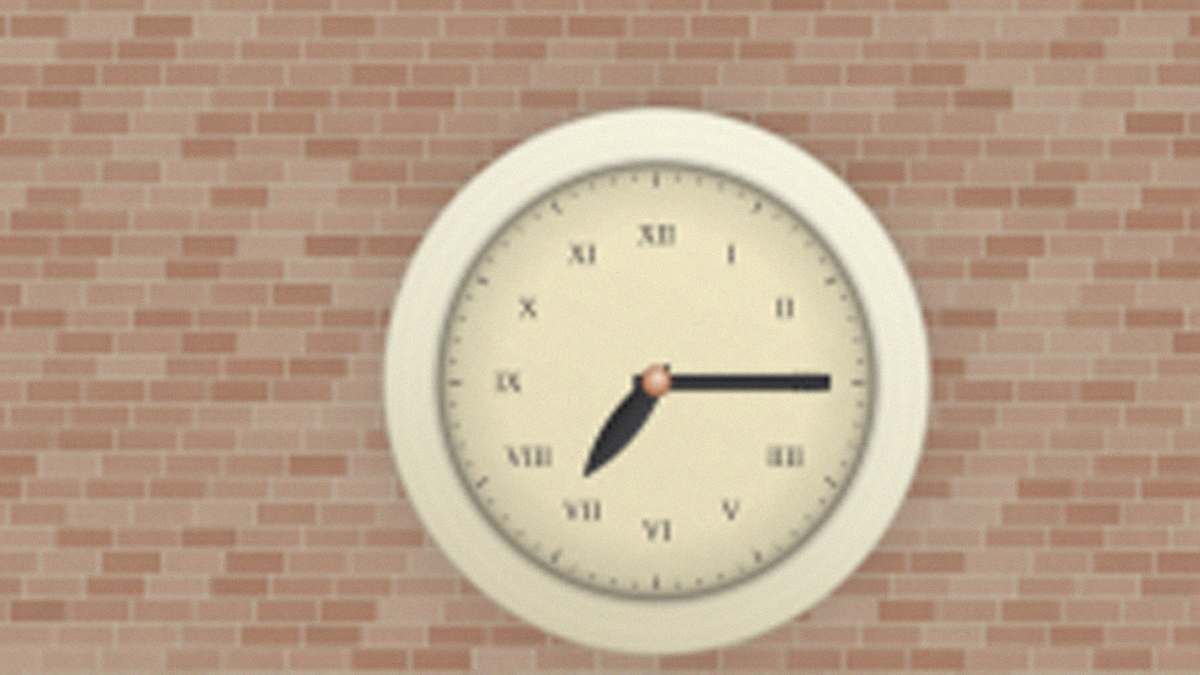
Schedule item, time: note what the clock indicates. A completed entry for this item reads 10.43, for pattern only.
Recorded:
7.15
